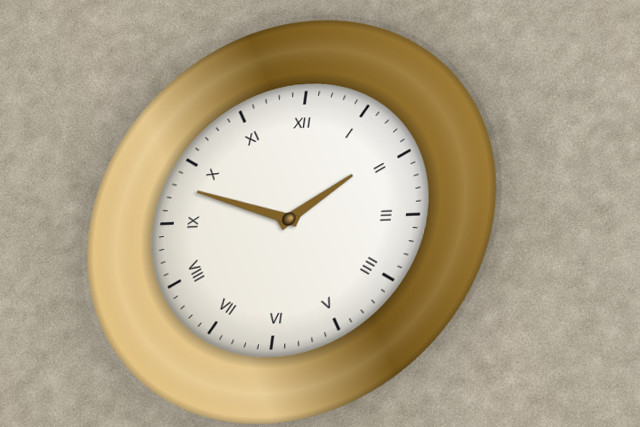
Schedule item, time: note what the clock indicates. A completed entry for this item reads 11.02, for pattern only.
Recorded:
1.48
